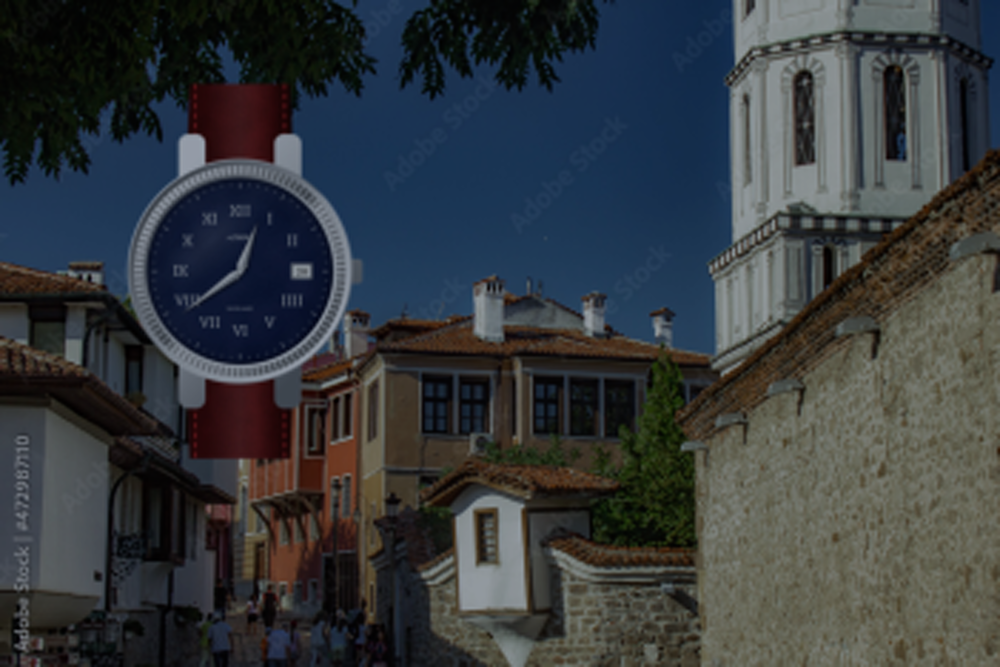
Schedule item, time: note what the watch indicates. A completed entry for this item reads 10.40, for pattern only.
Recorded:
12.39
